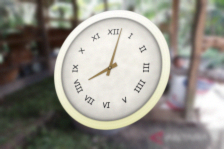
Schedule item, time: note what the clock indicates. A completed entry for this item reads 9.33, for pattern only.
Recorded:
8.02
